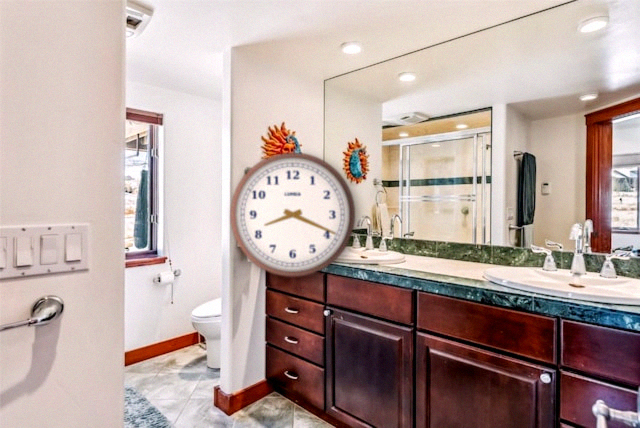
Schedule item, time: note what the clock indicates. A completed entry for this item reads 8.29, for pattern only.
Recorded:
8.19
